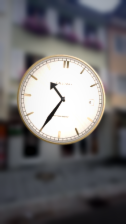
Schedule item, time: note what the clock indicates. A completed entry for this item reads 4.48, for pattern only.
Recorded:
10.35
